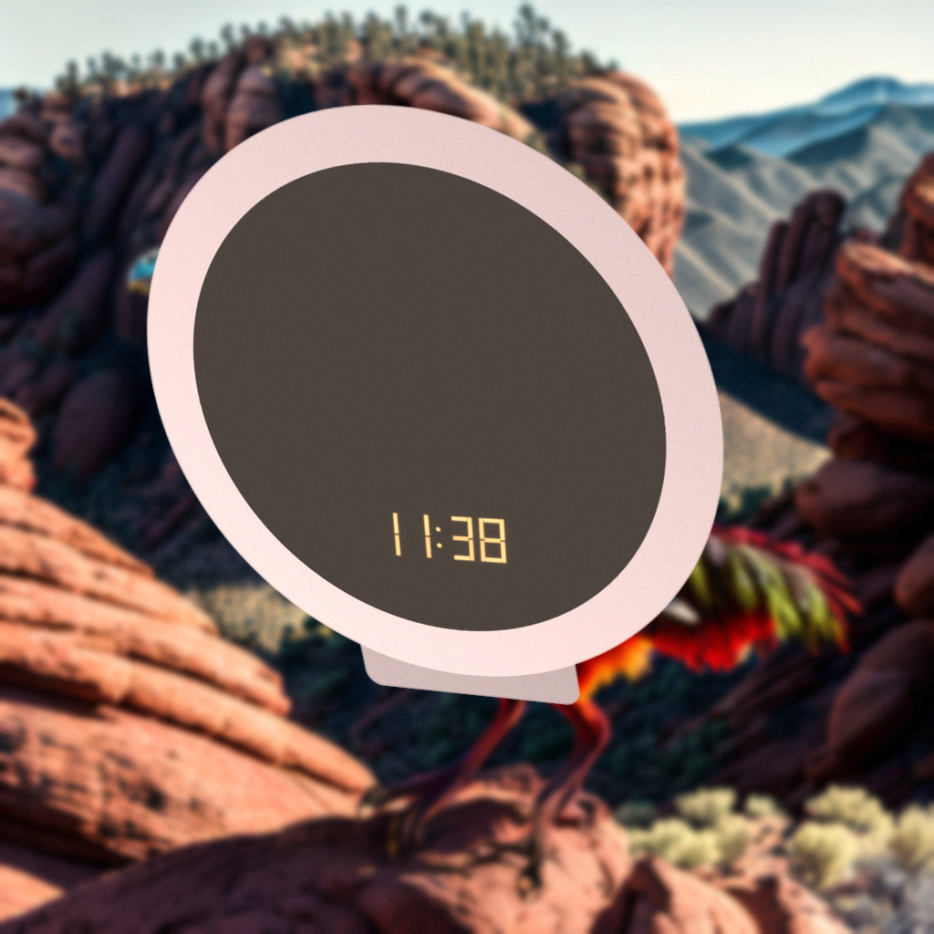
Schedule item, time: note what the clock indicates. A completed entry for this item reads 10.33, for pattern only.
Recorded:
11.38
